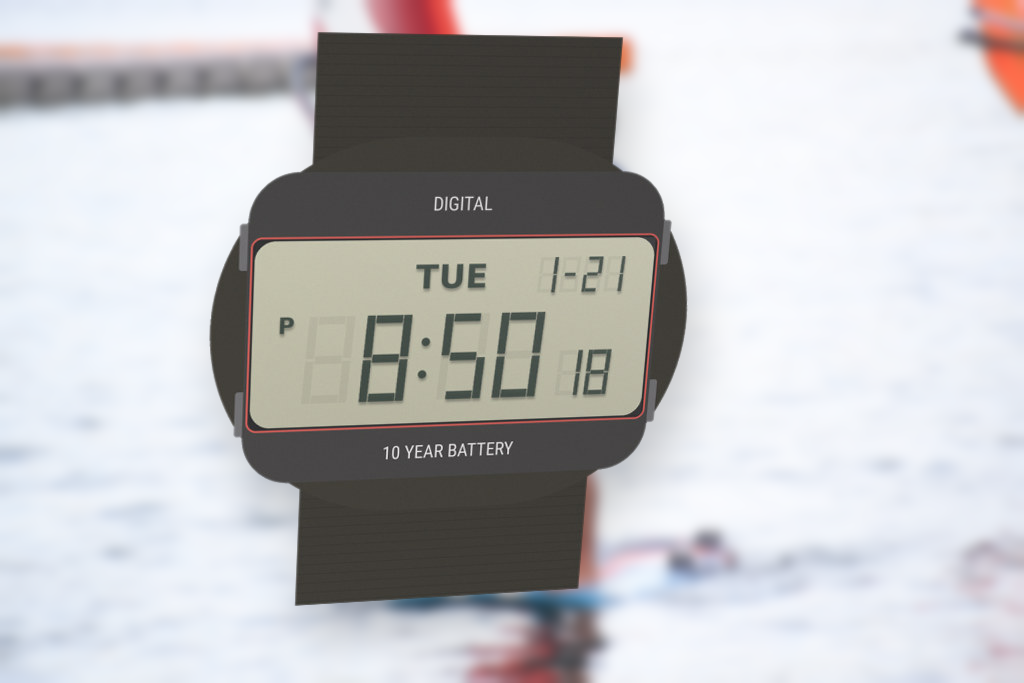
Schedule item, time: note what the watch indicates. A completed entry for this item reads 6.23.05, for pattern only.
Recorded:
8.50.18
